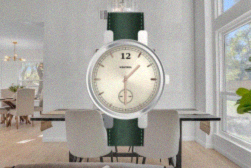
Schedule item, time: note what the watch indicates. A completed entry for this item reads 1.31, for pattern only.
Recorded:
1.30
